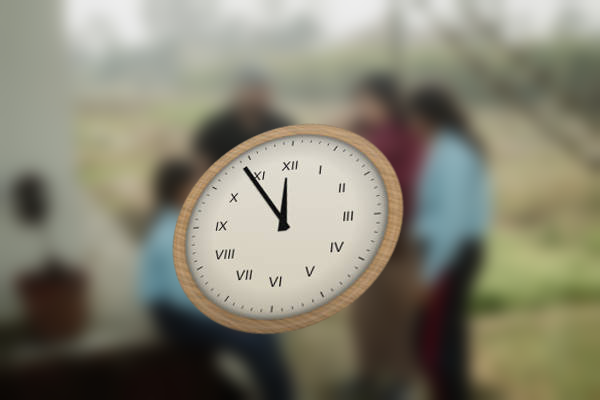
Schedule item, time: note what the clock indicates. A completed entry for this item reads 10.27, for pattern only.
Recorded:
11.54
